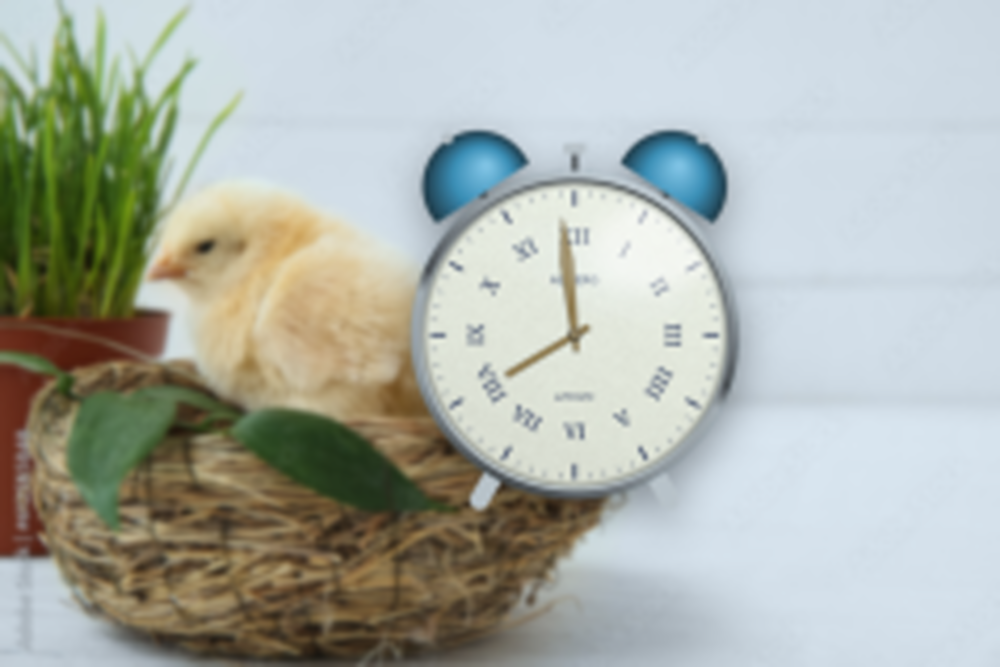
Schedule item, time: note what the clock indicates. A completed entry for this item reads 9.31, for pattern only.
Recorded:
7.59
